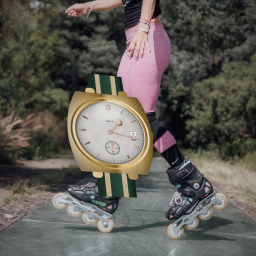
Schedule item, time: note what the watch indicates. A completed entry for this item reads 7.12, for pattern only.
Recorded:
1.17
